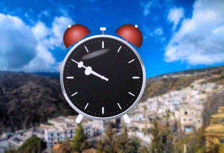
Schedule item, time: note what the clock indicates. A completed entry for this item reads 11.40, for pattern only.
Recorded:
9.50
